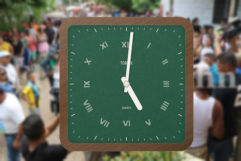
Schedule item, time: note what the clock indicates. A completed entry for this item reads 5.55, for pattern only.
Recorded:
5.01
